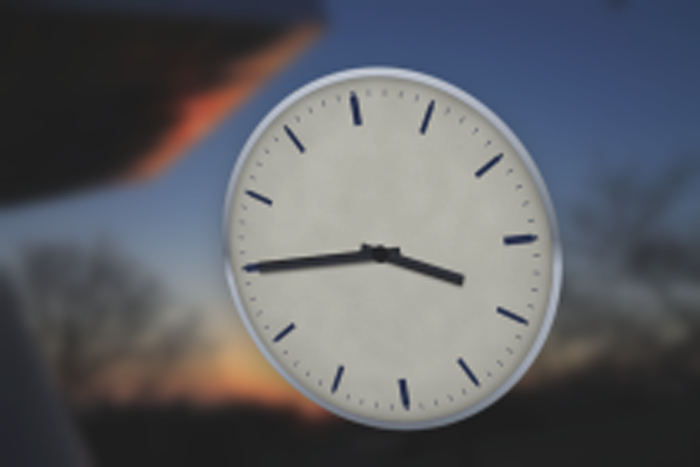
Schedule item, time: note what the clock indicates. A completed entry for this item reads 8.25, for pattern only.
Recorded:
3.45
